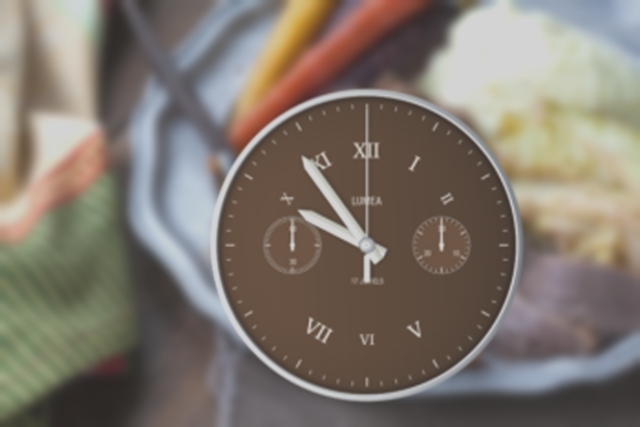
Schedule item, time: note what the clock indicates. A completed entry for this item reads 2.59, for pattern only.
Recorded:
9.54
